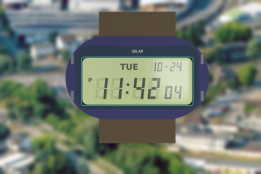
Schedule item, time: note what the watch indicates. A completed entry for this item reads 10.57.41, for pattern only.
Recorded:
11.42.04
